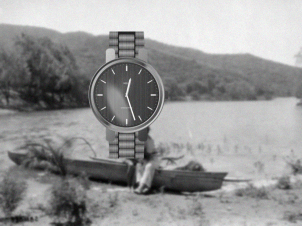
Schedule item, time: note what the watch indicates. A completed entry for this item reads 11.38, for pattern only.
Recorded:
12.27
